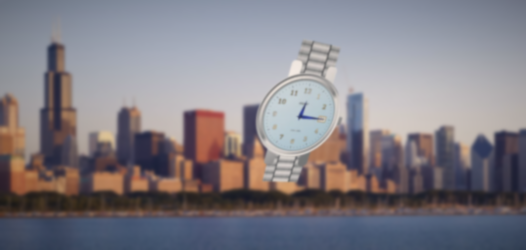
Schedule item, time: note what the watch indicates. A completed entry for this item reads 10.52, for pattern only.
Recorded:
12.15
